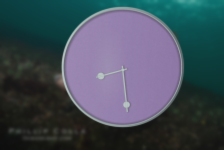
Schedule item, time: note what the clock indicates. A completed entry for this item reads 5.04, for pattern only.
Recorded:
8.29
